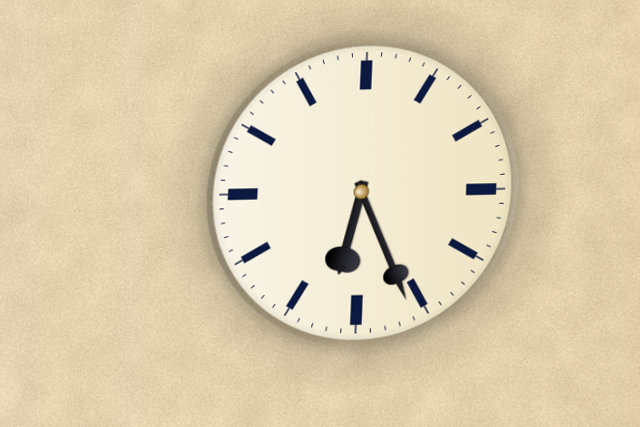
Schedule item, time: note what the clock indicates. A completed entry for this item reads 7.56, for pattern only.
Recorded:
6.26
